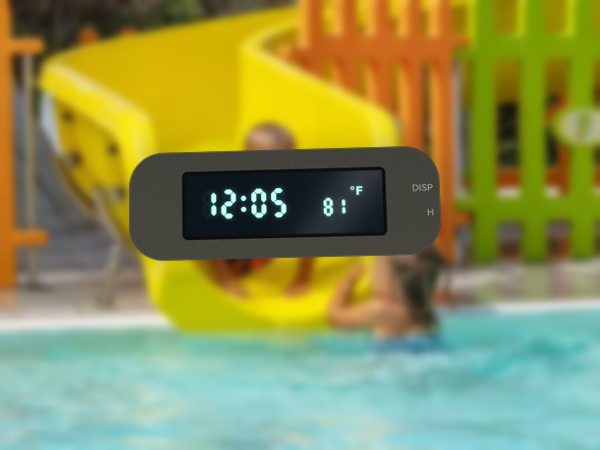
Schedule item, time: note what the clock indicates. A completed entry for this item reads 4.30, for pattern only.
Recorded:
12.05
